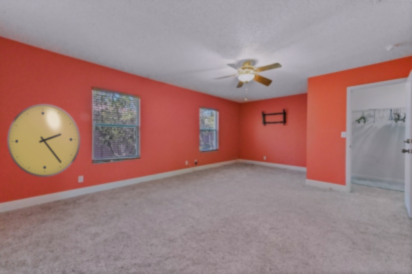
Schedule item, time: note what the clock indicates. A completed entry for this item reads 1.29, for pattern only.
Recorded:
2.24
